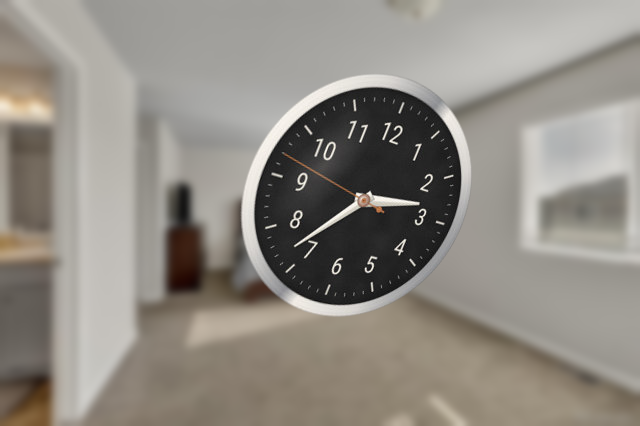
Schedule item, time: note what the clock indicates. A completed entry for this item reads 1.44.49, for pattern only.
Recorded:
2.36.47
